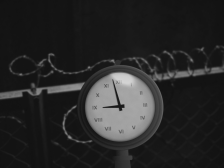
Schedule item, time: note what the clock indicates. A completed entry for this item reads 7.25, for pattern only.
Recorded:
8.58
